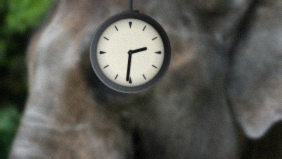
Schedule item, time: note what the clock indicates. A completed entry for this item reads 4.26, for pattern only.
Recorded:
2.31
